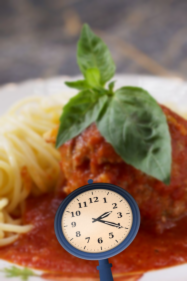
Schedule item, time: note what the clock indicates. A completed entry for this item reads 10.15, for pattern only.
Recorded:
2.20
